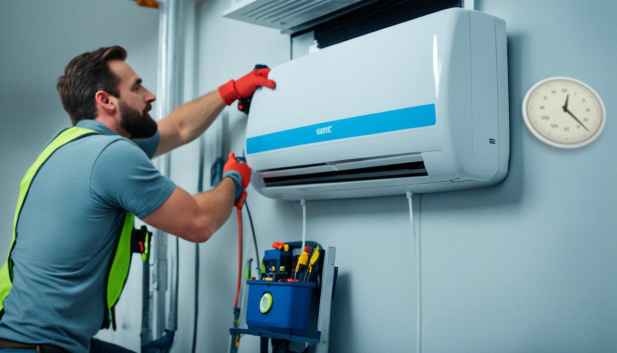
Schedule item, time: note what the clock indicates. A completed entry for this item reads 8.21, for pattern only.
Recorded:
12.23
